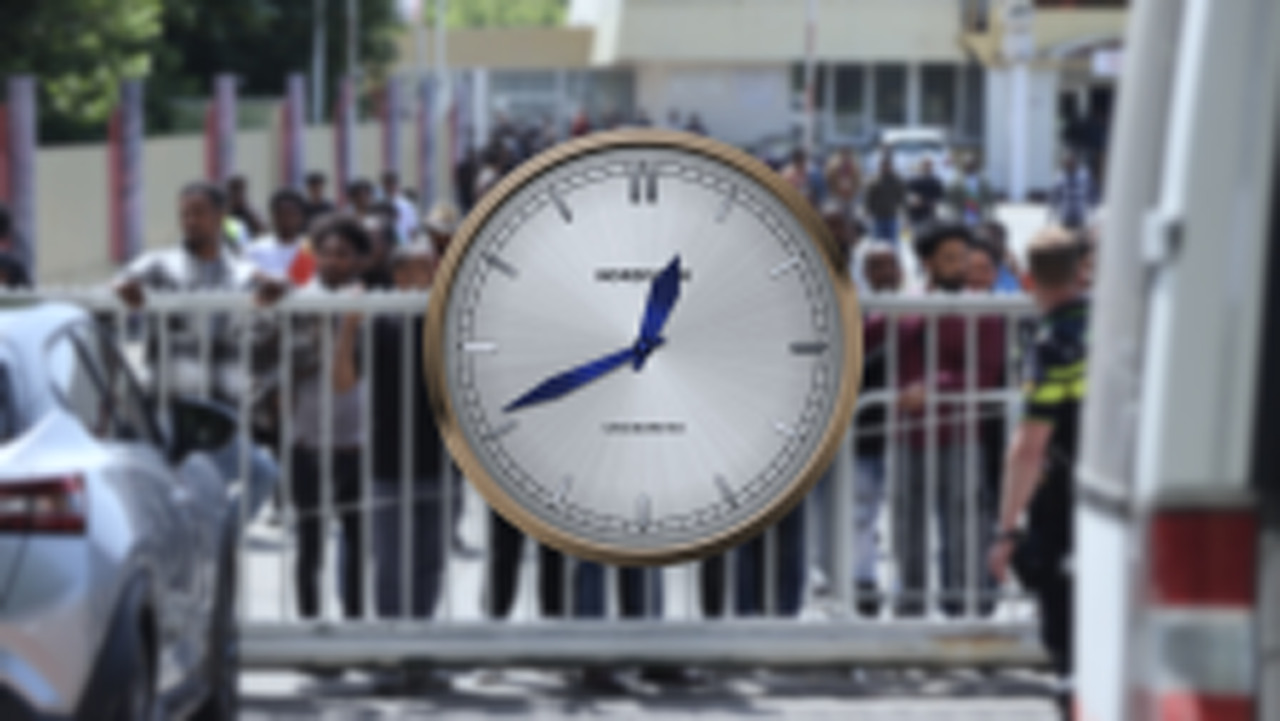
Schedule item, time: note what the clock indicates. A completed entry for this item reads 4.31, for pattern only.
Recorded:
12.41
